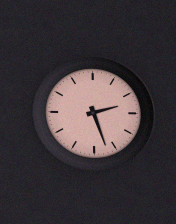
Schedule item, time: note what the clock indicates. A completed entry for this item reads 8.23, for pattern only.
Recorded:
2.27
